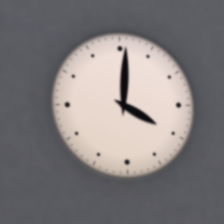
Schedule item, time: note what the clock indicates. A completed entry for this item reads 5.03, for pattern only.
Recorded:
4.01
